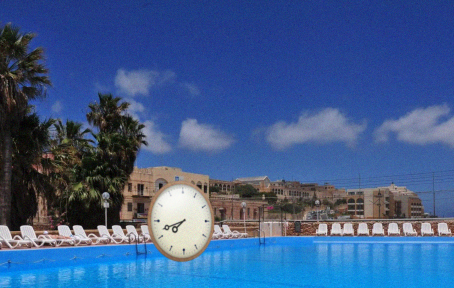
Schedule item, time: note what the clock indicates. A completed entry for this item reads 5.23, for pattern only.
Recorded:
7.42
